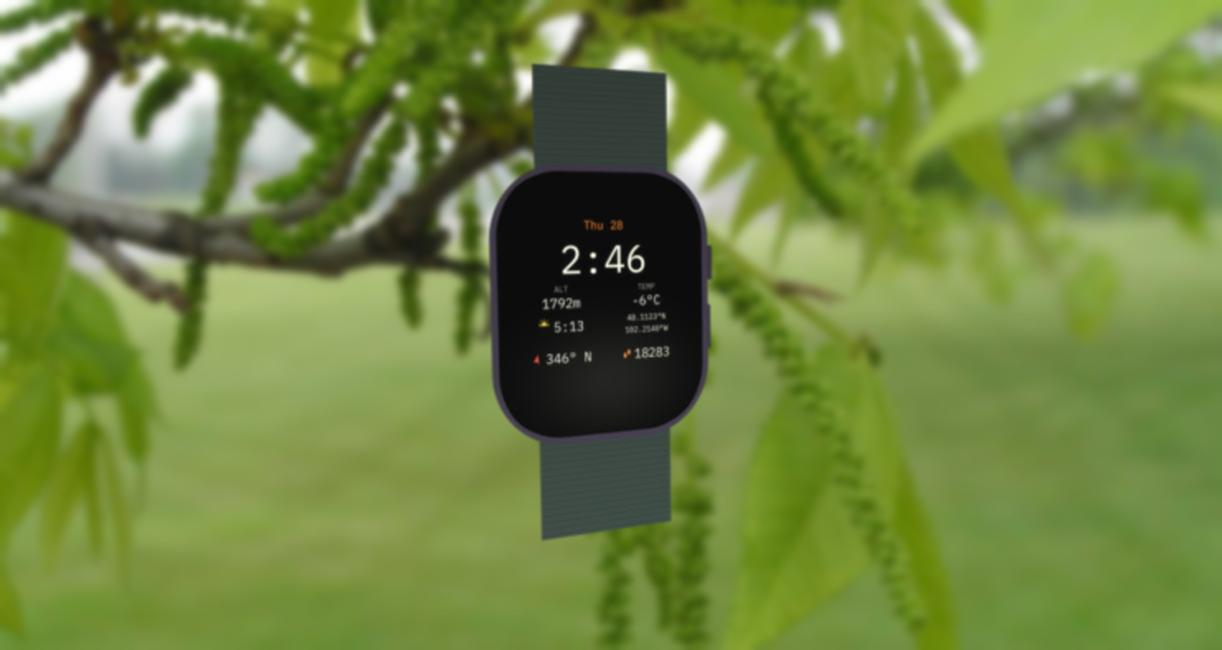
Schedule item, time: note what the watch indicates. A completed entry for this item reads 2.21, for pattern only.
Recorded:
2.46
